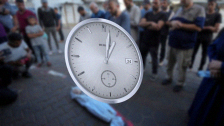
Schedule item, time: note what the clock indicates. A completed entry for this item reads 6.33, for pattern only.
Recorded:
1.02
